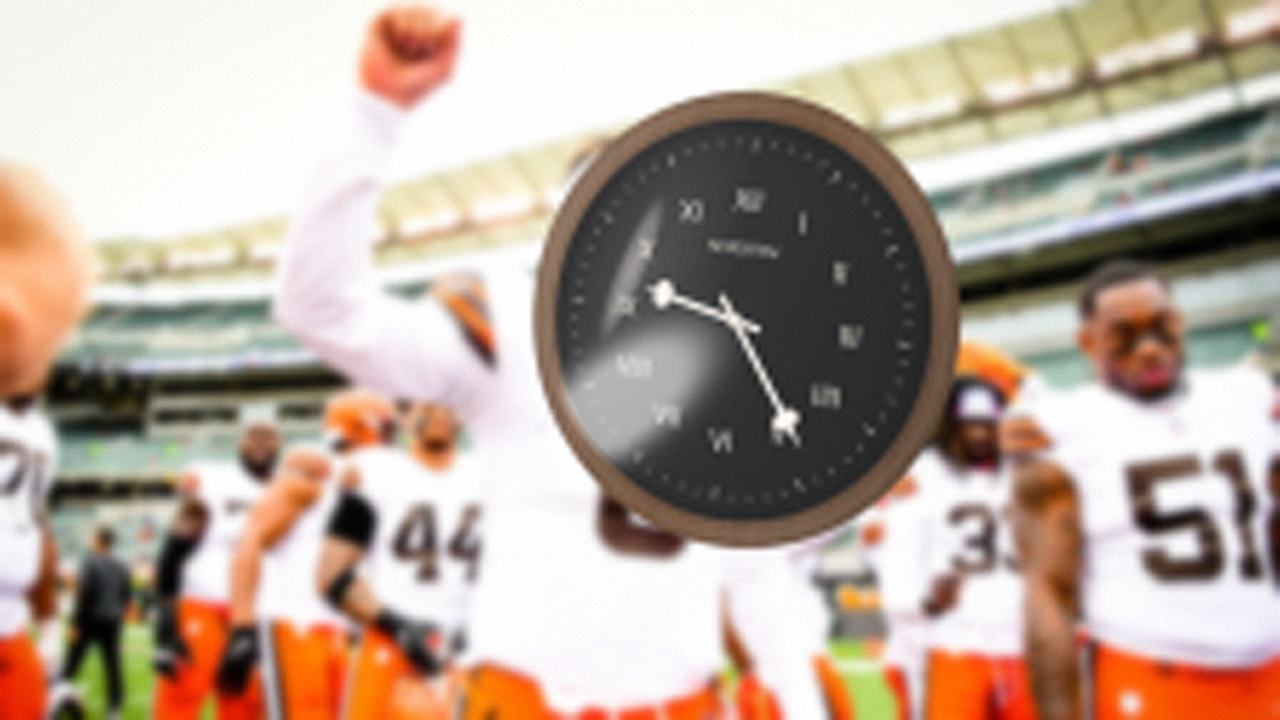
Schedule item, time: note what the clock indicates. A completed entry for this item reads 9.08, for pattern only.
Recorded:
9.24
